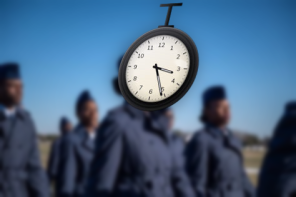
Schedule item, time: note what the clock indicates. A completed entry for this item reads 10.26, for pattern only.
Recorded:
3.26
